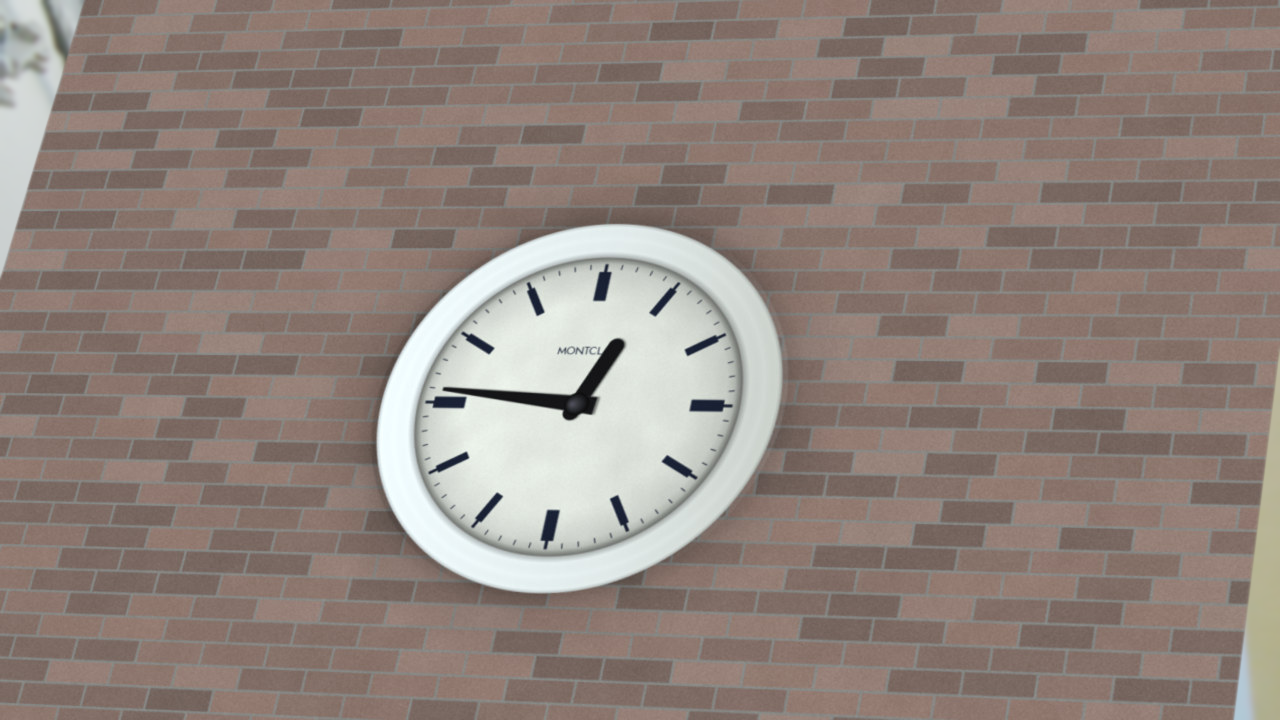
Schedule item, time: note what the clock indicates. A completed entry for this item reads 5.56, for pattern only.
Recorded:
12.46
